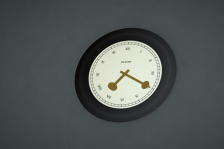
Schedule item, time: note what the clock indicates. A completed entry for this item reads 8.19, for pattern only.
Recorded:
7.20
